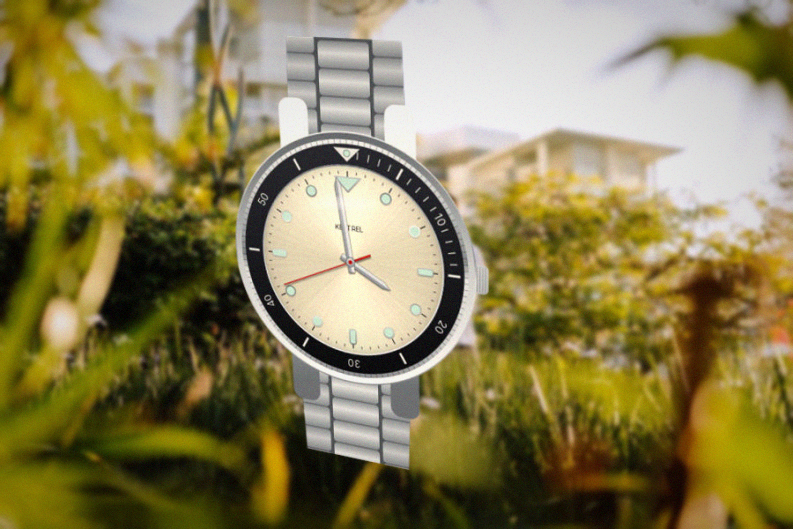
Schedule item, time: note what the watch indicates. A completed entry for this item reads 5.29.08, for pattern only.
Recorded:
3.58.41
